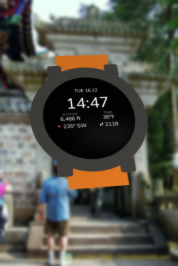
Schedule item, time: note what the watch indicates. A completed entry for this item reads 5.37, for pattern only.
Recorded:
14.47
